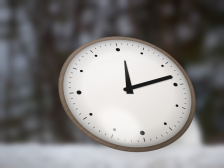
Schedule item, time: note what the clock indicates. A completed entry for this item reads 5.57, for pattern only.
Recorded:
12.13
